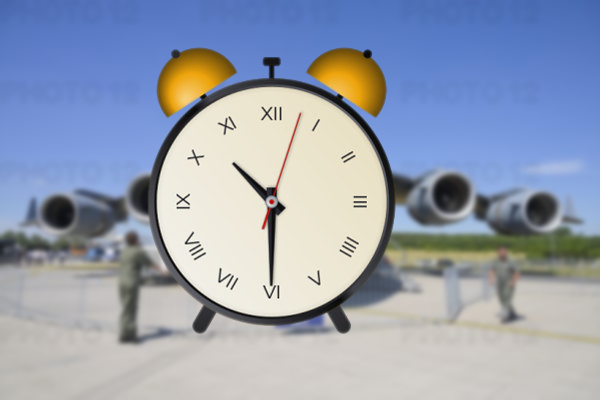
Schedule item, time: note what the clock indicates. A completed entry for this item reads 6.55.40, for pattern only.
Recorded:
10.30.03
